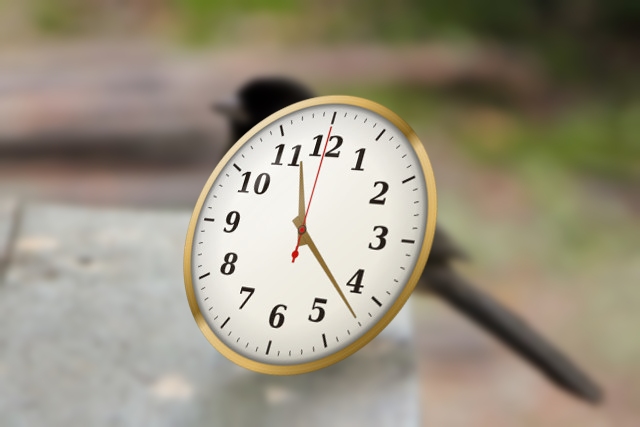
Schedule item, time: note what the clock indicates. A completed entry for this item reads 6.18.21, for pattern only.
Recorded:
11.22.00
